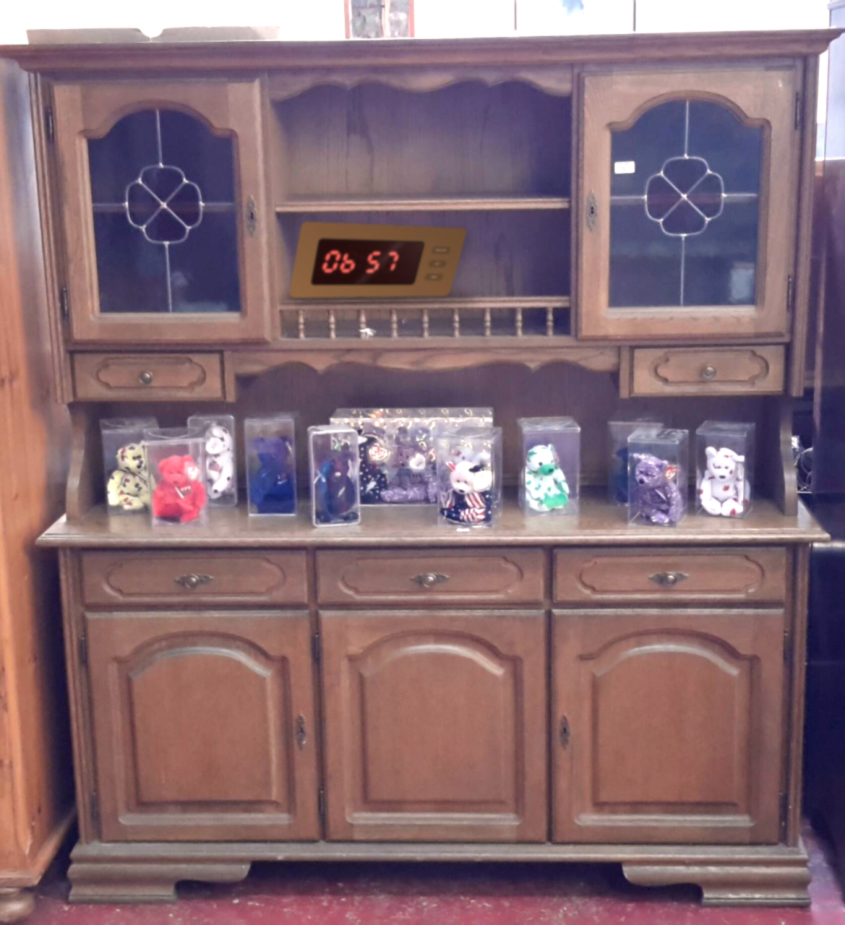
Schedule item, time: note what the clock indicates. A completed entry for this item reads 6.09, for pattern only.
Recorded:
6.57
